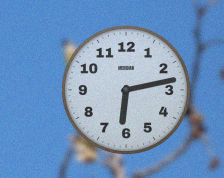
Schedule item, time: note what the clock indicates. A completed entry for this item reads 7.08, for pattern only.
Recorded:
6.13
